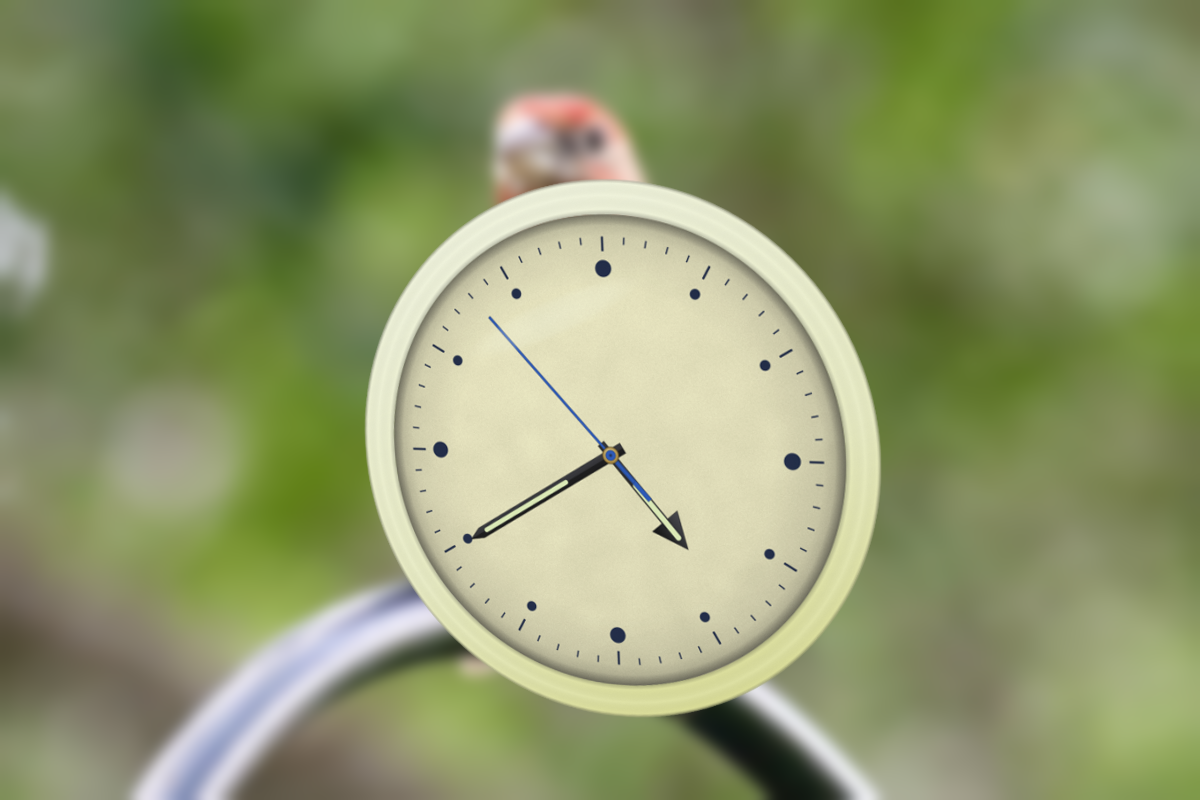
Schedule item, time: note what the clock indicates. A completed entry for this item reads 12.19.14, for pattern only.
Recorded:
4.39.53
